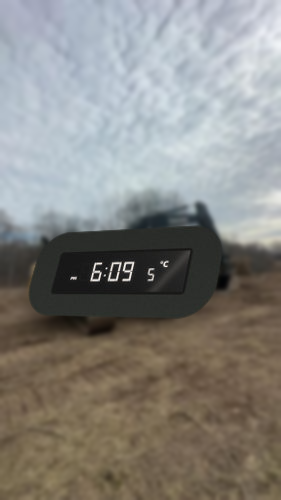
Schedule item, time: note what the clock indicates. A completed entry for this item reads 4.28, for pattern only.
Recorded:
6.09
